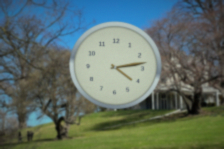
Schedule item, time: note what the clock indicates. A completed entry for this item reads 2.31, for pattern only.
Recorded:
4.13
